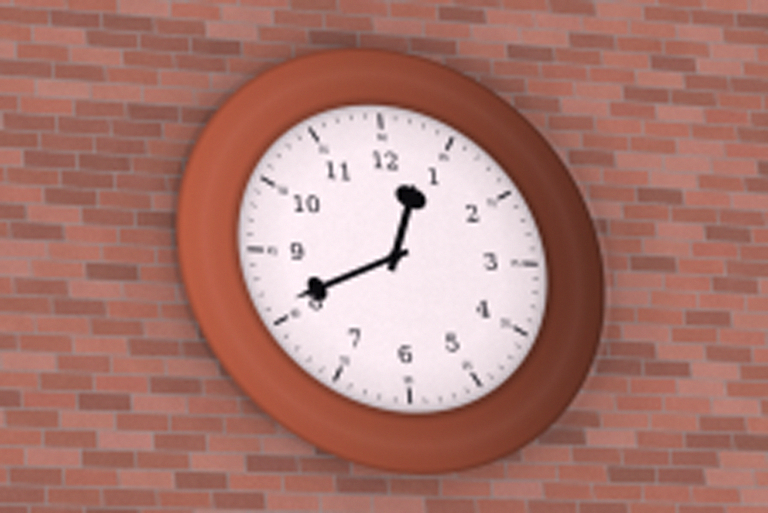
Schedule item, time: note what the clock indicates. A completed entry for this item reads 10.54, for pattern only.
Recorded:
12.41
